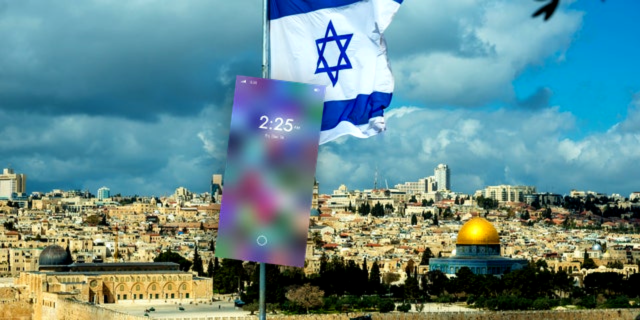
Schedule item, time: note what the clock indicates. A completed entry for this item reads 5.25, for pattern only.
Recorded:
2.25
